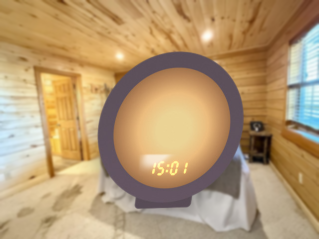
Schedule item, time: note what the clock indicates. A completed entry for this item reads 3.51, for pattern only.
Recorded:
15.01
